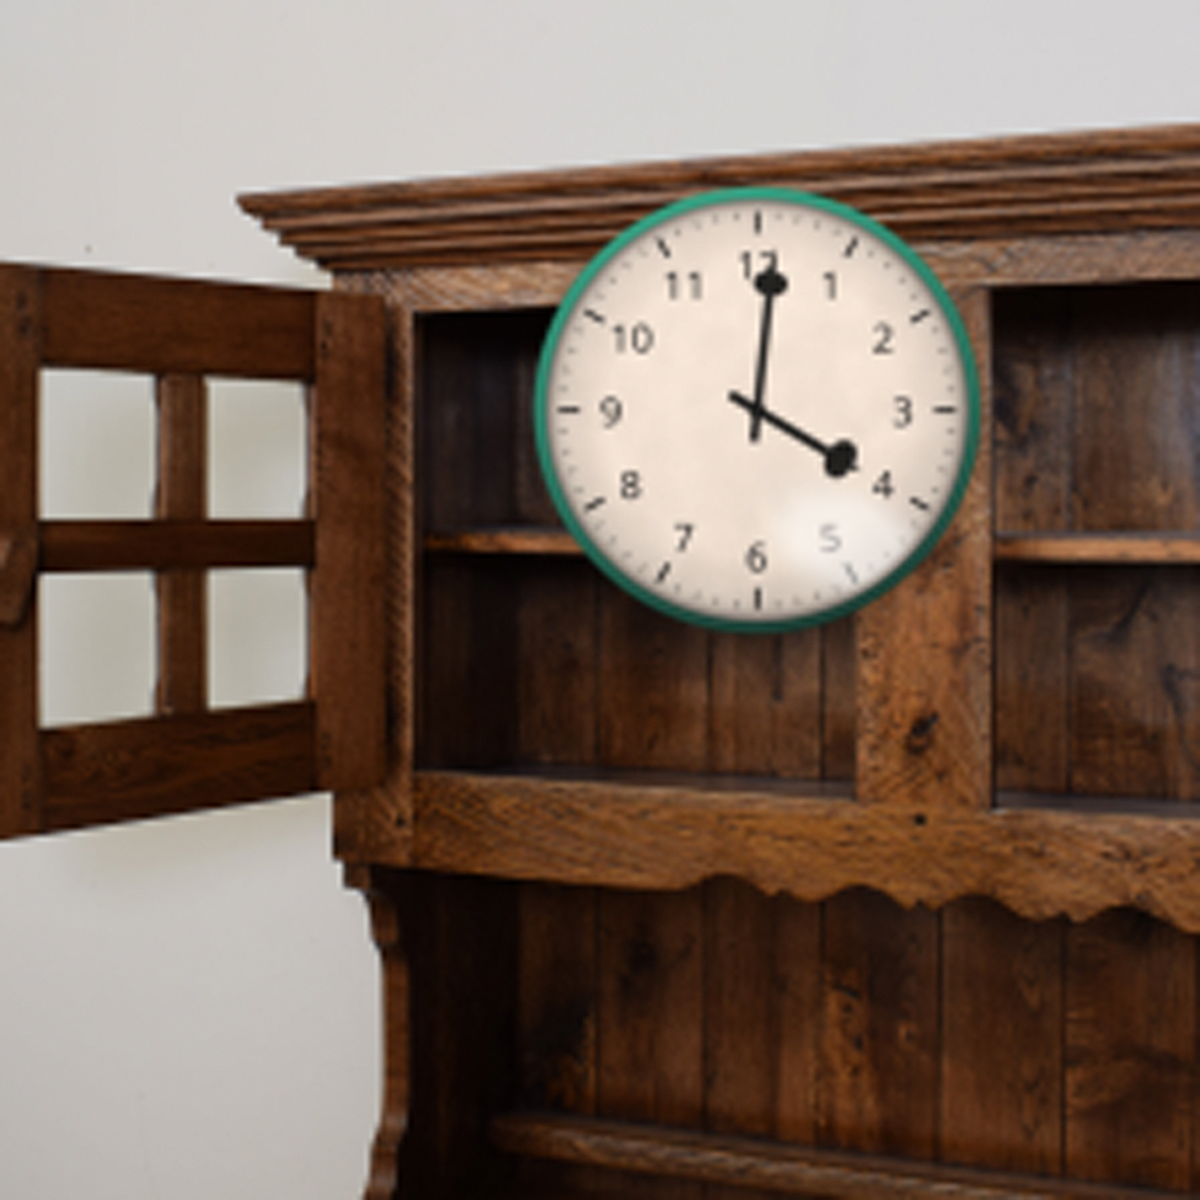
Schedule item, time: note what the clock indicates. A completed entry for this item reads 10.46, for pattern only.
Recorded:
4.01
